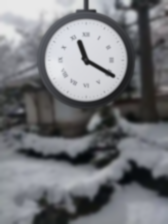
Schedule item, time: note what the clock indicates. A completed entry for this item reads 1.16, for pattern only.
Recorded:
11.20
